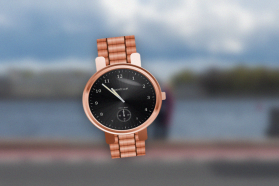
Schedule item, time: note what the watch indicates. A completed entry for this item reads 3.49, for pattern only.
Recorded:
10.53
